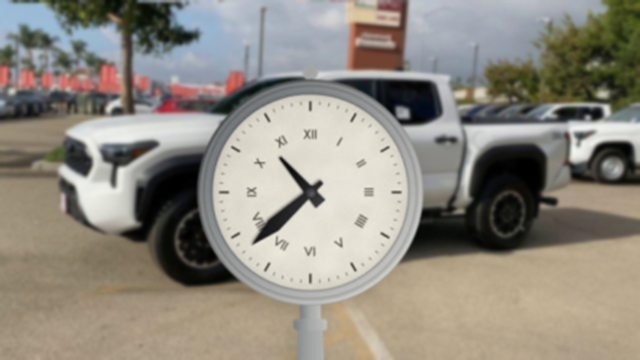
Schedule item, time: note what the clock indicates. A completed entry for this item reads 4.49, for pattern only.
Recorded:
10.38
